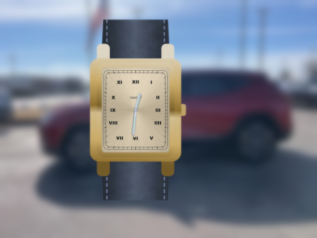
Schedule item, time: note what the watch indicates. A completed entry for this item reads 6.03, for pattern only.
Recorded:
12.31
